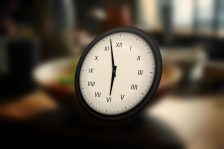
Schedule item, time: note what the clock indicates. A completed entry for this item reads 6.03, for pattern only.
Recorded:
5.57
